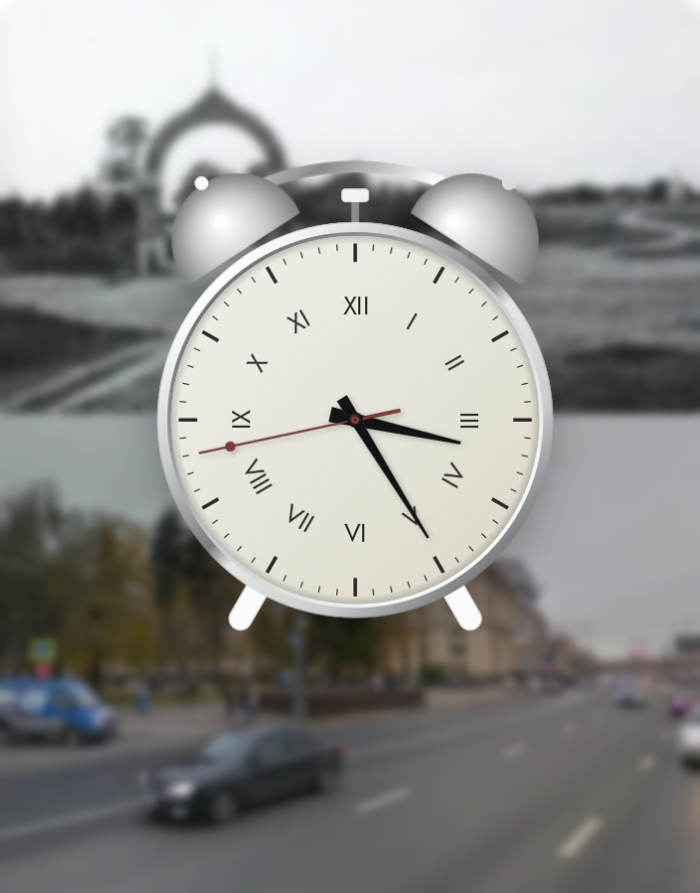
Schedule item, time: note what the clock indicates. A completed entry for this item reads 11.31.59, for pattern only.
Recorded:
3.24.43
